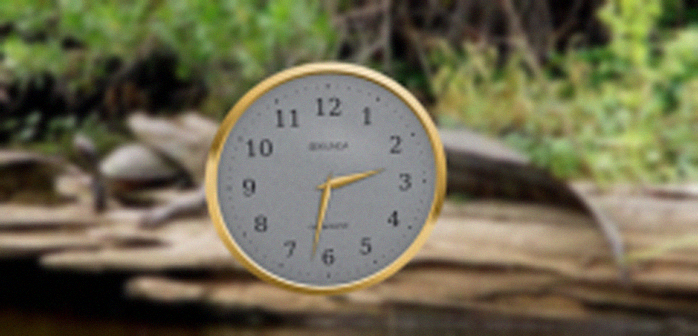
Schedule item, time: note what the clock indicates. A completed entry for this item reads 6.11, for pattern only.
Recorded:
2.32
